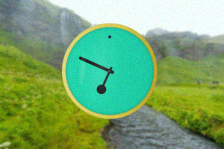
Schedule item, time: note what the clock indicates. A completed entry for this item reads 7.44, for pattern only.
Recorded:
6.49
